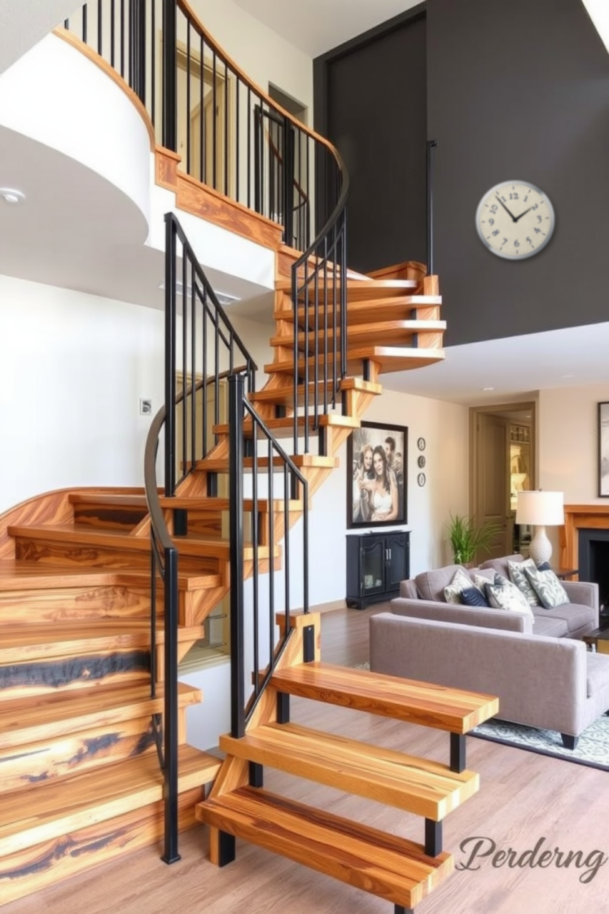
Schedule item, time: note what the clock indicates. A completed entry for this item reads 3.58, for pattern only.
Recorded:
1.54
